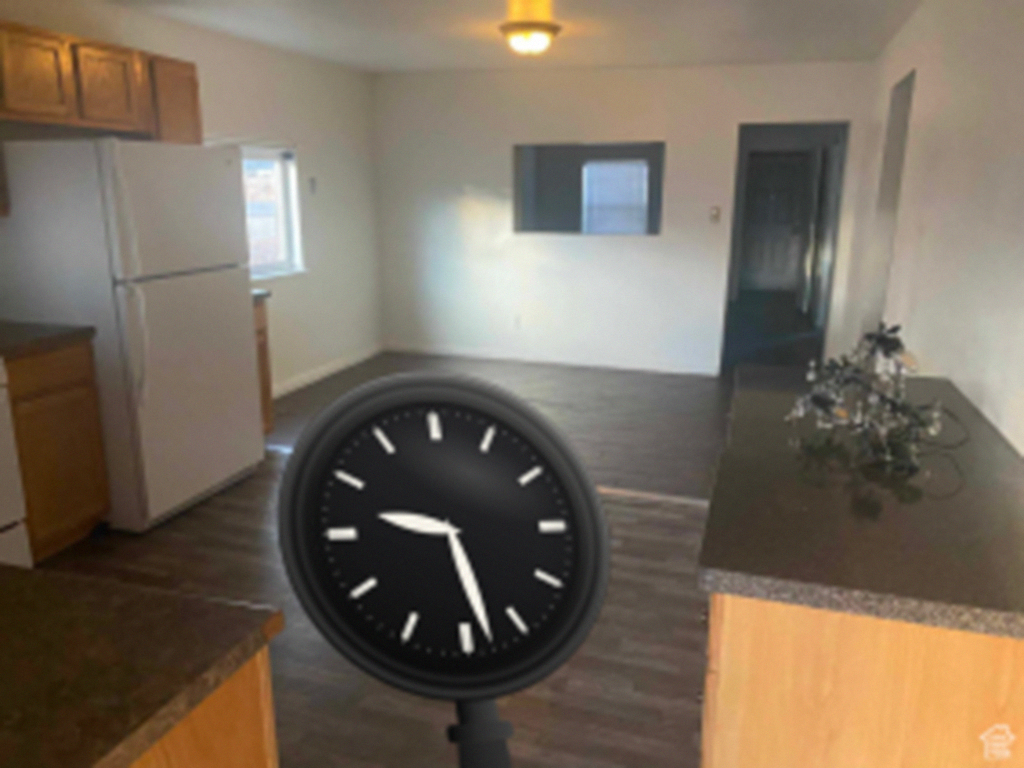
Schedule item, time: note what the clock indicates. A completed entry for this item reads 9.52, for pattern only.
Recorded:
9.28
